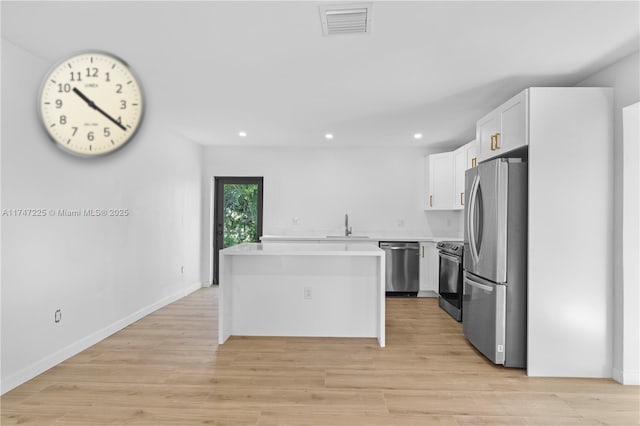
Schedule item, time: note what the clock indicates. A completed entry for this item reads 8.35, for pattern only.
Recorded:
10.21
